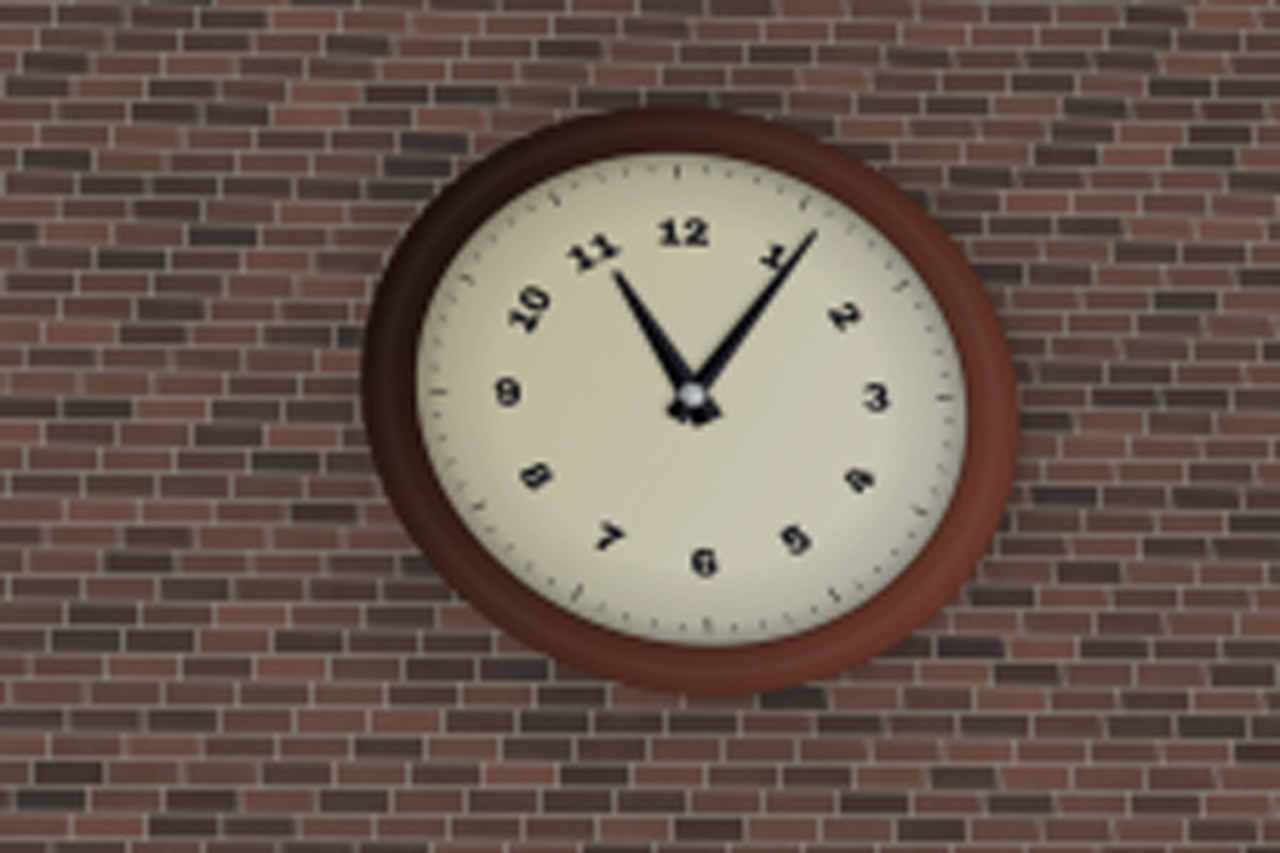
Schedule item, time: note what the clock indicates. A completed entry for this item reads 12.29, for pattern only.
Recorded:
11.06
